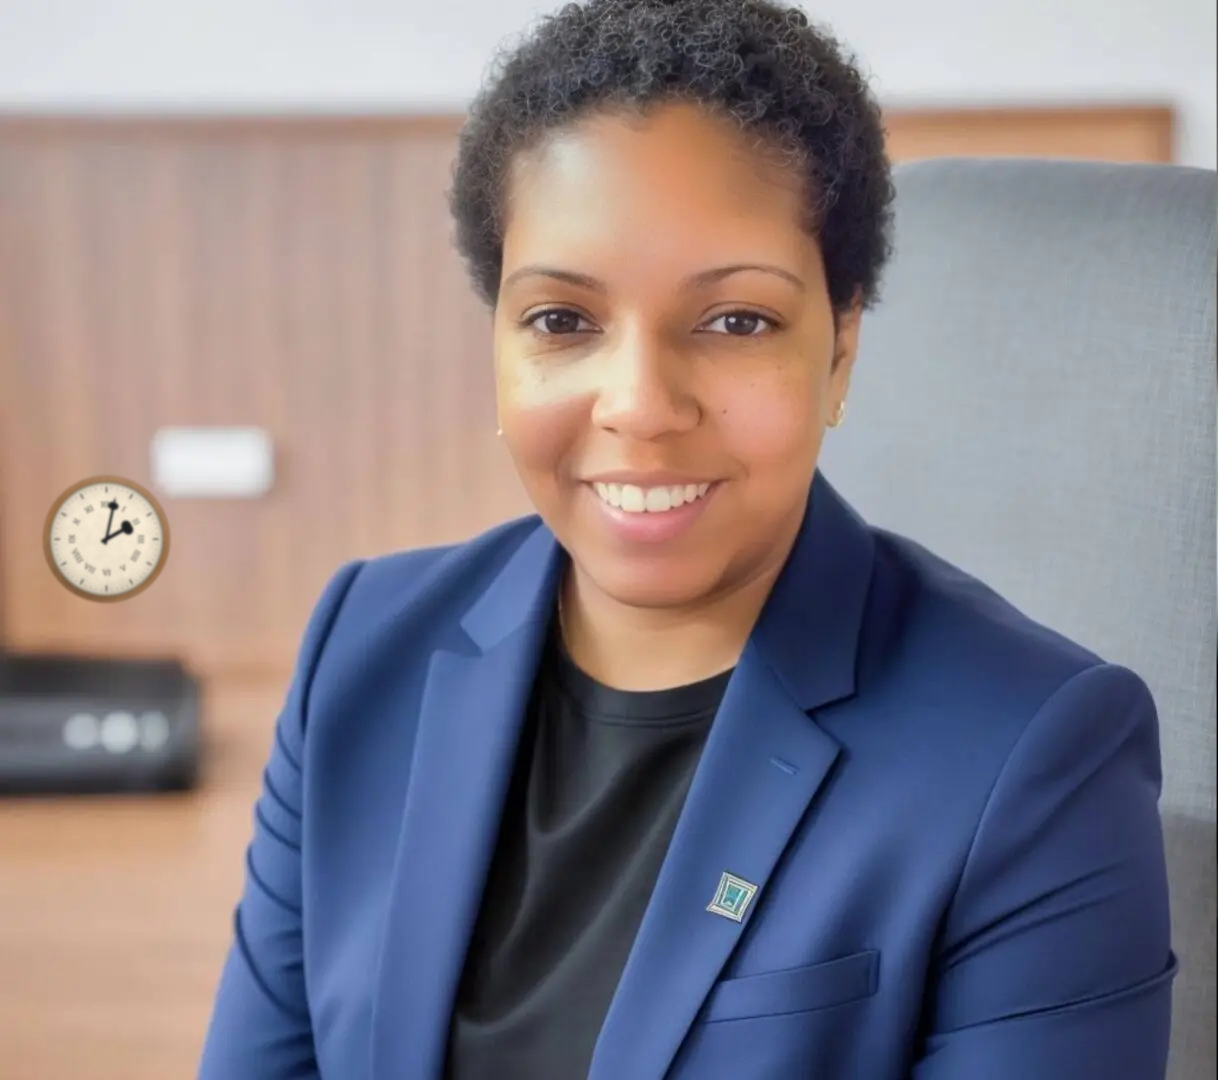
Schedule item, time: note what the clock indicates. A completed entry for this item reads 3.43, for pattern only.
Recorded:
2.02
